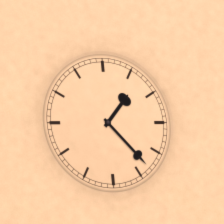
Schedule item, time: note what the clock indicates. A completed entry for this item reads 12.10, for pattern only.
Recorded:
1.23
